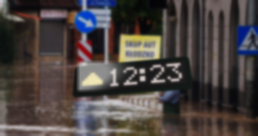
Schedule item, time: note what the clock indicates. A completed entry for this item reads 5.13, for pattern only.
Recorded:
12.23
